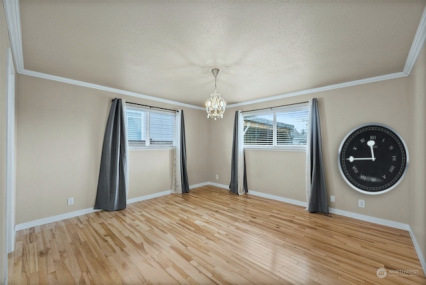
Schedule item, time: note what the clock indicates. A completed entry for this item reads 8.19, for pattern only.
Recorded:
11.45
